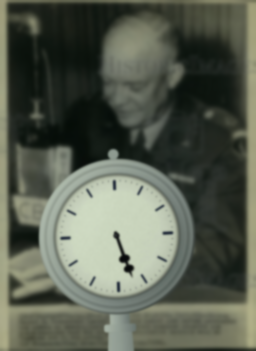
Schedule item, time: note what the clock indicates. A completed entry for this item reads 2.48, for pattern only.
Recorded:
5.27
